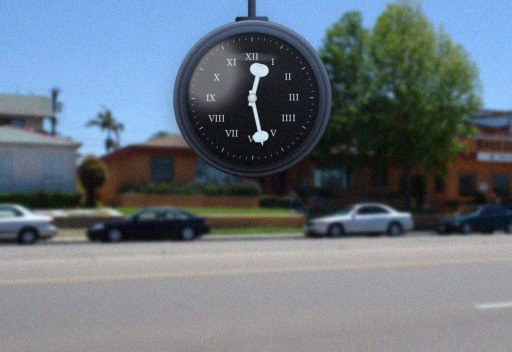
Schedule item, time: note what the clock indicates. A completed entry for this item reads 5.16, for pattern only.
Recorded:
12.28
